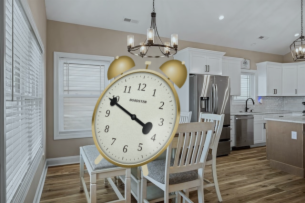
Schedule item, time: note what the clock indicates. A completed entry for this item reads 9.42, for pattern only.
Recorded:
3.49
